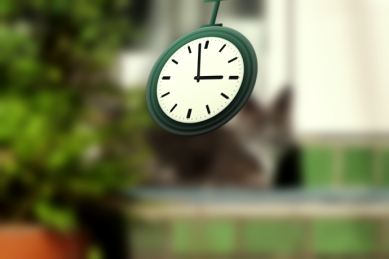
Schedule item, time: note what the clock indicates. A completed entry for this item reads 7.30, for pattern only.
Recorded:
2.58
